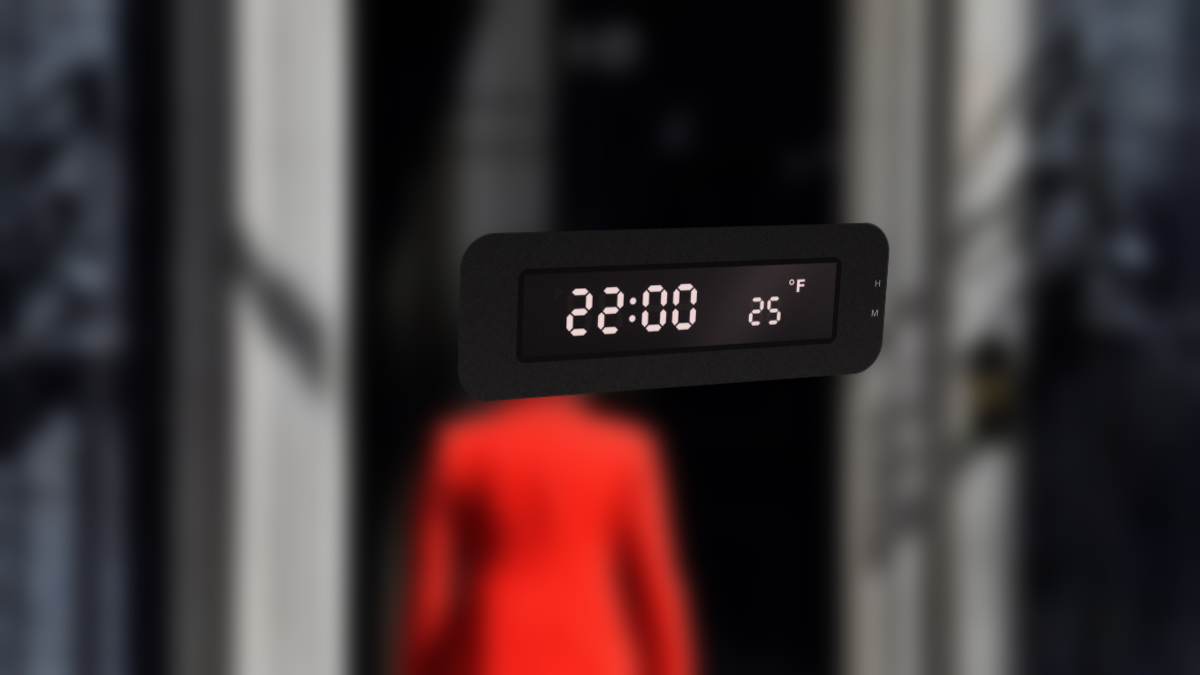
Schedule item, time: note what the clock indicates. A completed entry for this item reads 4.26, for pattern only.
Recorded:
22.00
